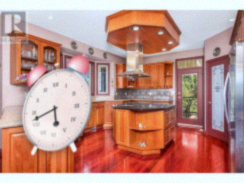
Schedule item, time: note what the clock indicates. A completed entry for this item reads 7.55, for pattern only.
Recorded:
5.42
